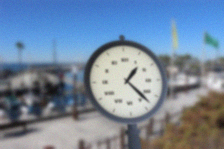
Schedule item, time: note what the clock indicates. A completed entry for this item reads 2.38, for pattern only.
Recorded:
1.23
